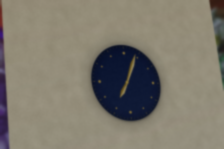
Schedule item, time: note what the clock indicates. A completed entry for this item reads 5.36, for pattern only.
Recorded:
7.04
